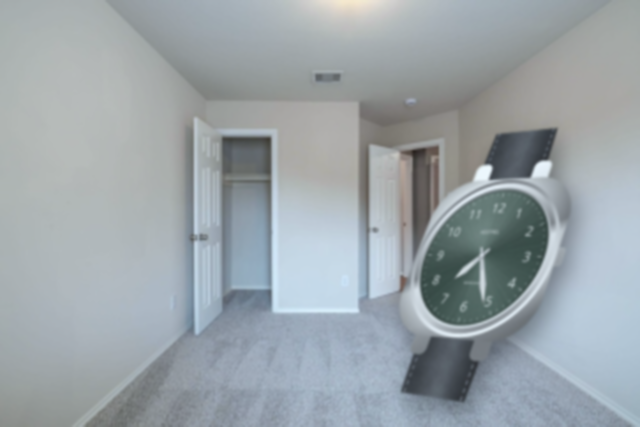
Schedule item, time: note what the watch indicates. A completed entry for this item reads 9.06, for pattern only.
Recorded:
7.26
